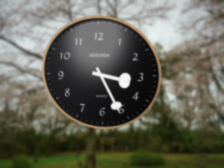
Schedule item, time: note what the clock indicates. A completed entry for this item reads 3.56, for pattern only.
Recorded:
3.26
